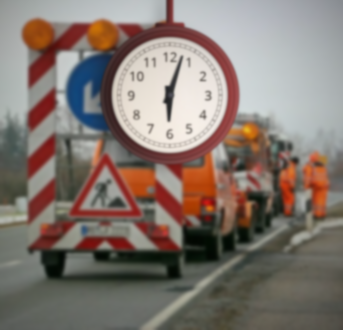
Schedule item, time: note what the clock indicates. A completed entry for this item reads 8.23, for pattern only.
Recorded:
6.03
